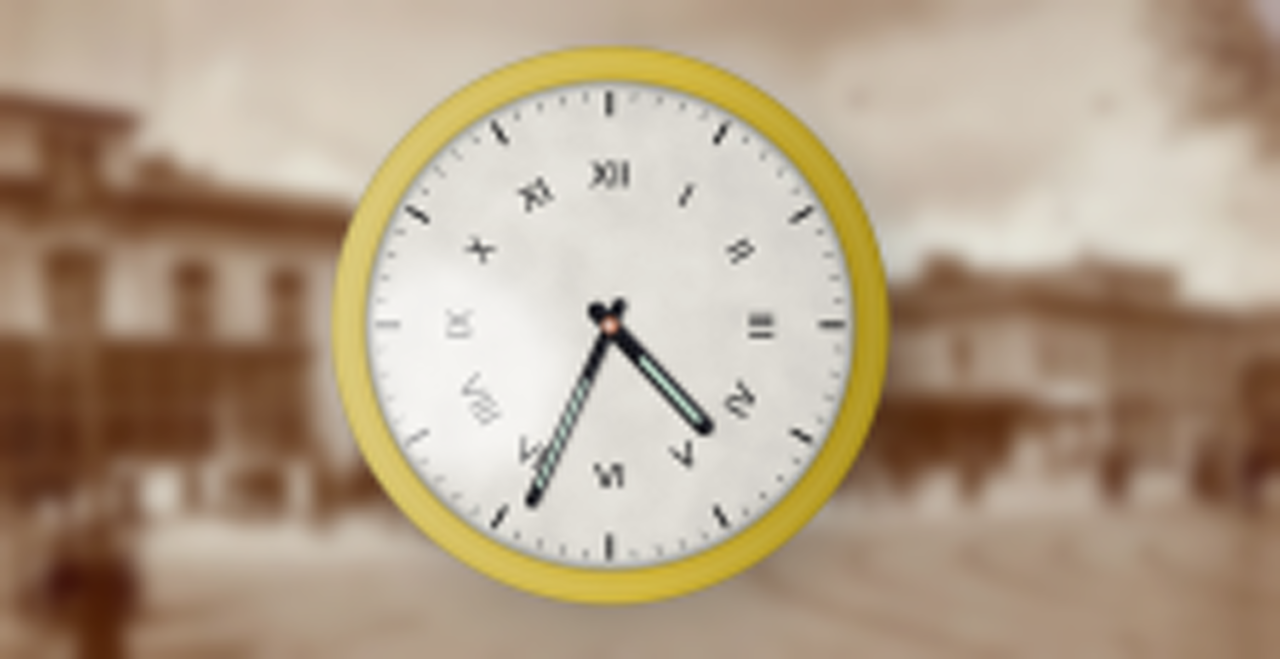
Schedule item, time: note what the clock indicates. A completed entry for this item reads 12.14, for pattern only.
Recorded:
4.34
